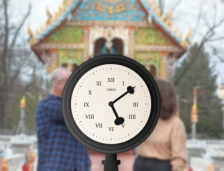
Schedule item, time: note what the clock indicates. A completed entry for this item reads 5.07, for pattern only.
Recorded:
5.09
